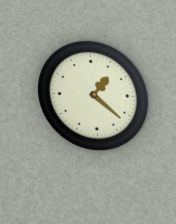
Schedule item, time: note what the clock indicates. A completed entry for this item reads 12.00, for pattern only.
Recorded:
1.22
